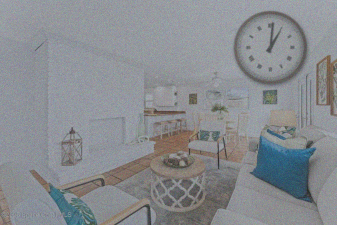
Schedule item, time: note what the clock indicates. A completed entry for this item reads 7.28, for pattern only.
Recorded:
1.01
